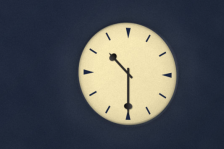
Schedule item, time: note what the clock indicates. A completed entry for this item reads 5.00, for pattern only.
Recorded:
10.30
